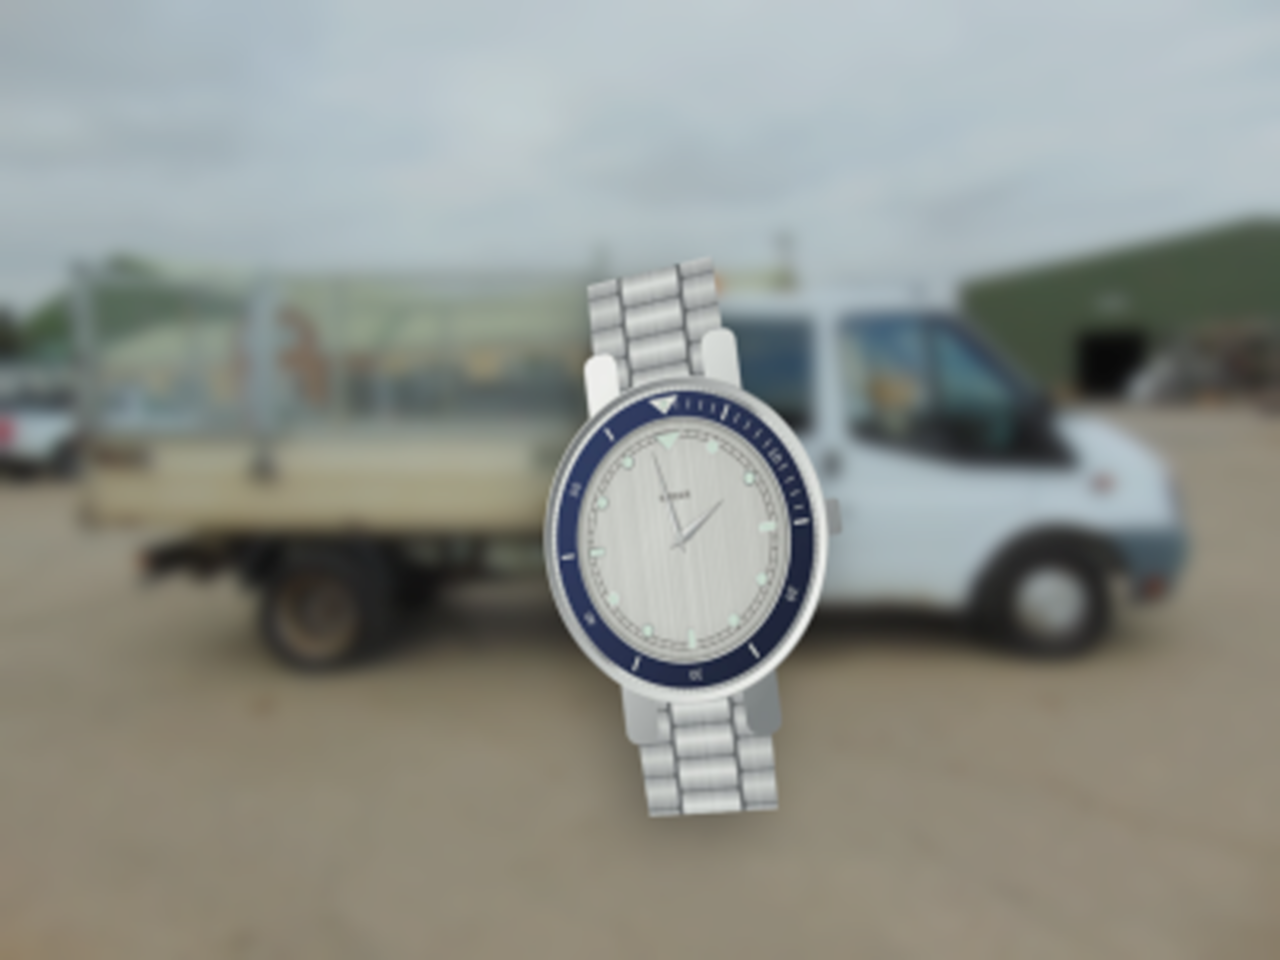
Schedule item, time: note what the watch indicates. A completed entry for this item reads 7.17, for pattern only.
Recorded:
1.58
